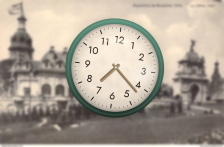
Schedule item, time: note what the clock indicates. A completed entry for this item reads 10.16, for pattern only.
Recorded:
7.22
